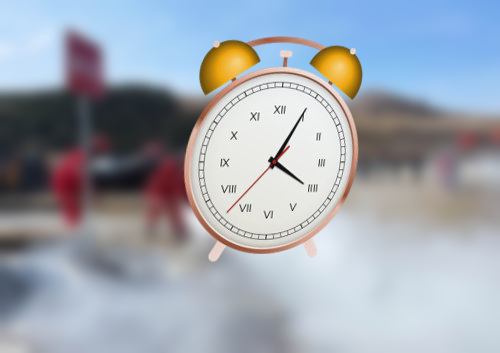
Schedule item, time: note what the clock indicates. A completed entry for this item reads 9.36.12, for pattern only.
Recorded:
4.04.37
